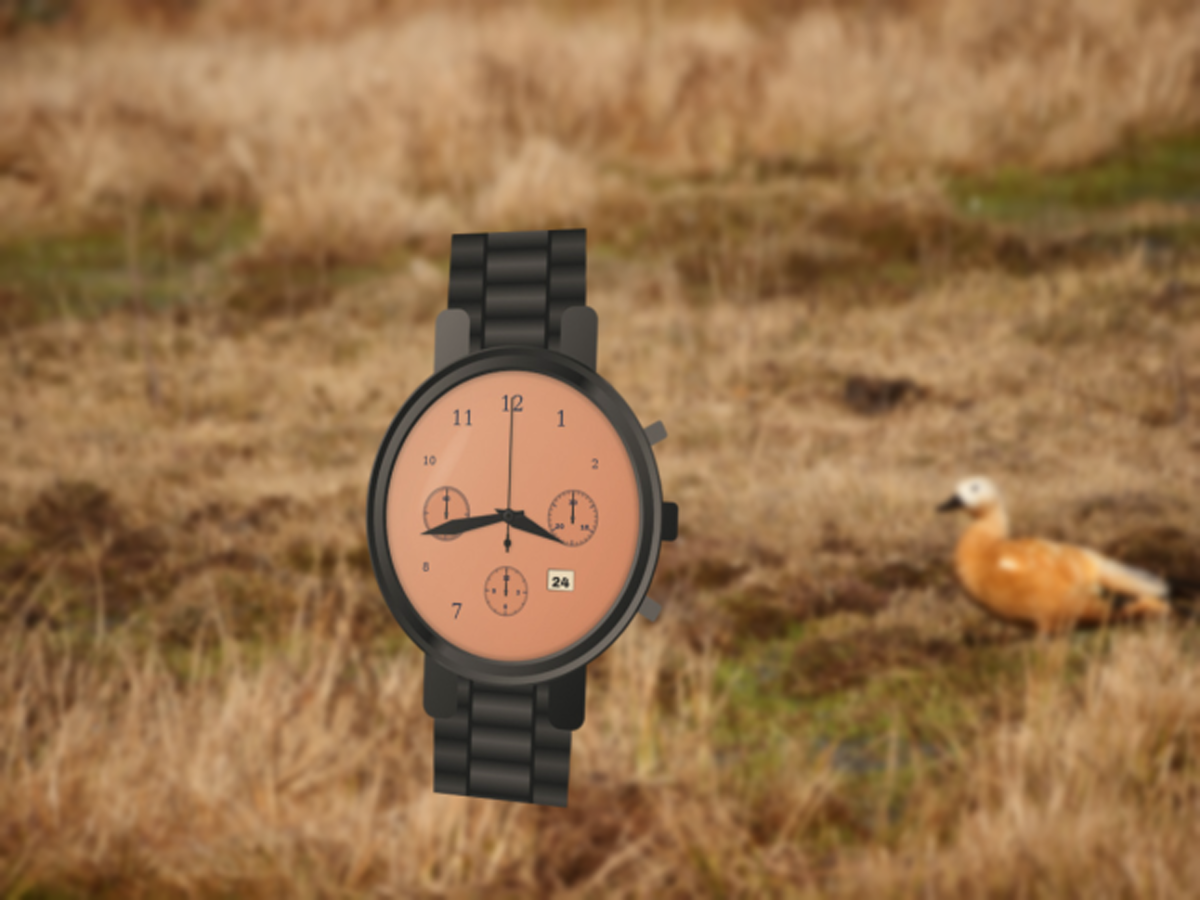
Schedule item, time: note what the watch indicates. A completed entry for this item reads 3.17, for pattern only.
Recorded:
3.43
